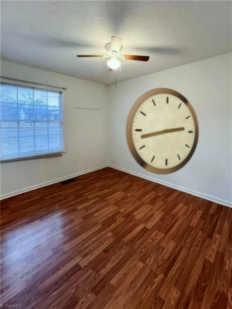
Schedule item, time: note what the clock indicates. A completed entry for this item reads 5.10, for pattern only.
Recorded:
2.43
